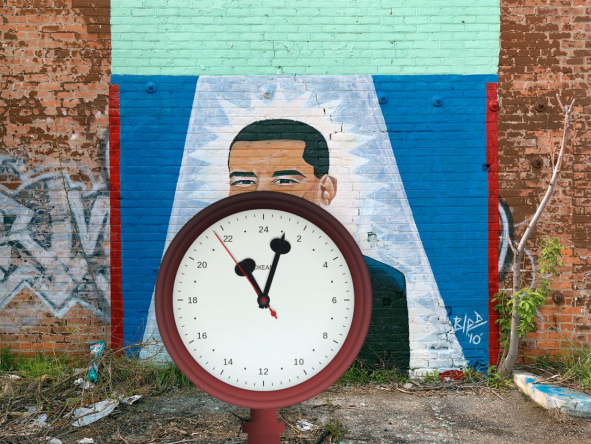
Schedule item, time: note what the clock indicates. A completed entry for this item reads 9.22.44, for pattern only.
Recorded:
22.02.54
